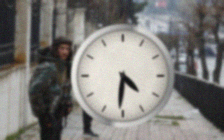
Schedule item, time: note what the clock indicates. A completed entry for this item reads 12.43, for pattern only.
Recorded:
4.31
